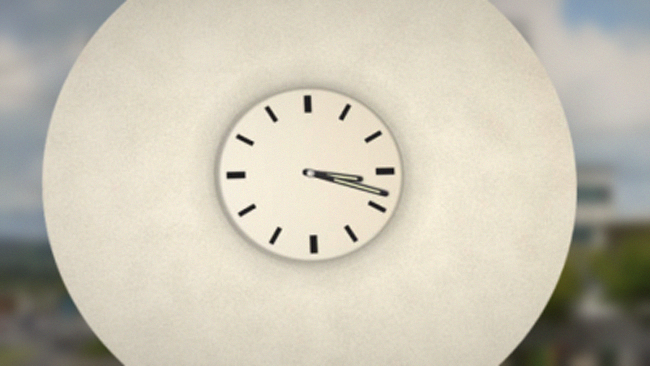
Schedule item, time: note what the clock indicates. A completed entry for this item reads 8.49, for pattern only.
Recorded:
3.18
